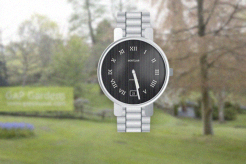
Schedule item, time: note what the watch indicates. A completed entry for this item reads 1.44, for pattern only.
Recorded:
5.28
